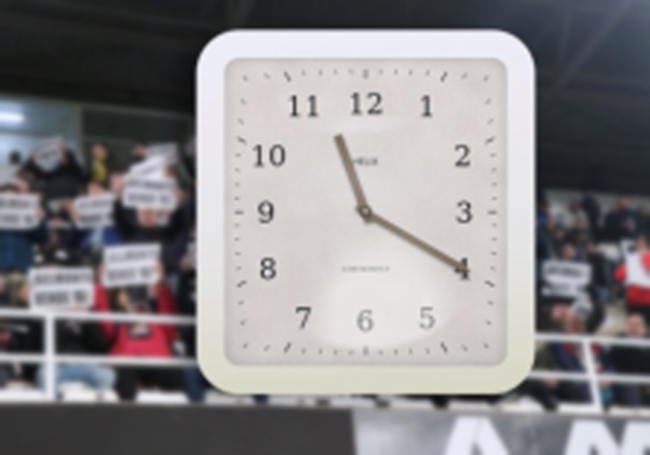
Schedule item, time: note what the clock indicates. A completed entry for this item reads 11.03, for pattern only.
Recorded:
11.20
